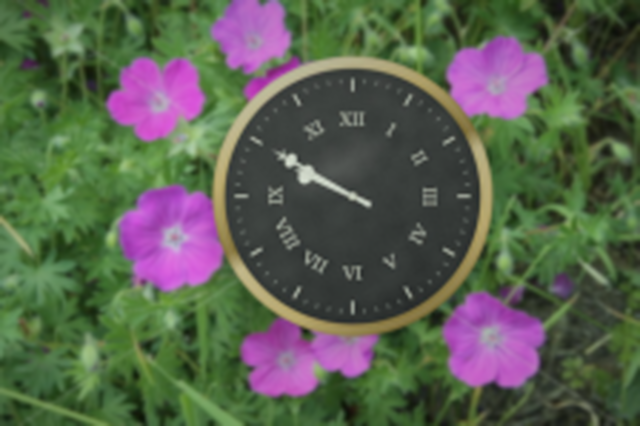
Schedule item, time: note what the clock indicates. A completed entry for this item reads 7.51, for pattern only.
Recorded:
9.50
